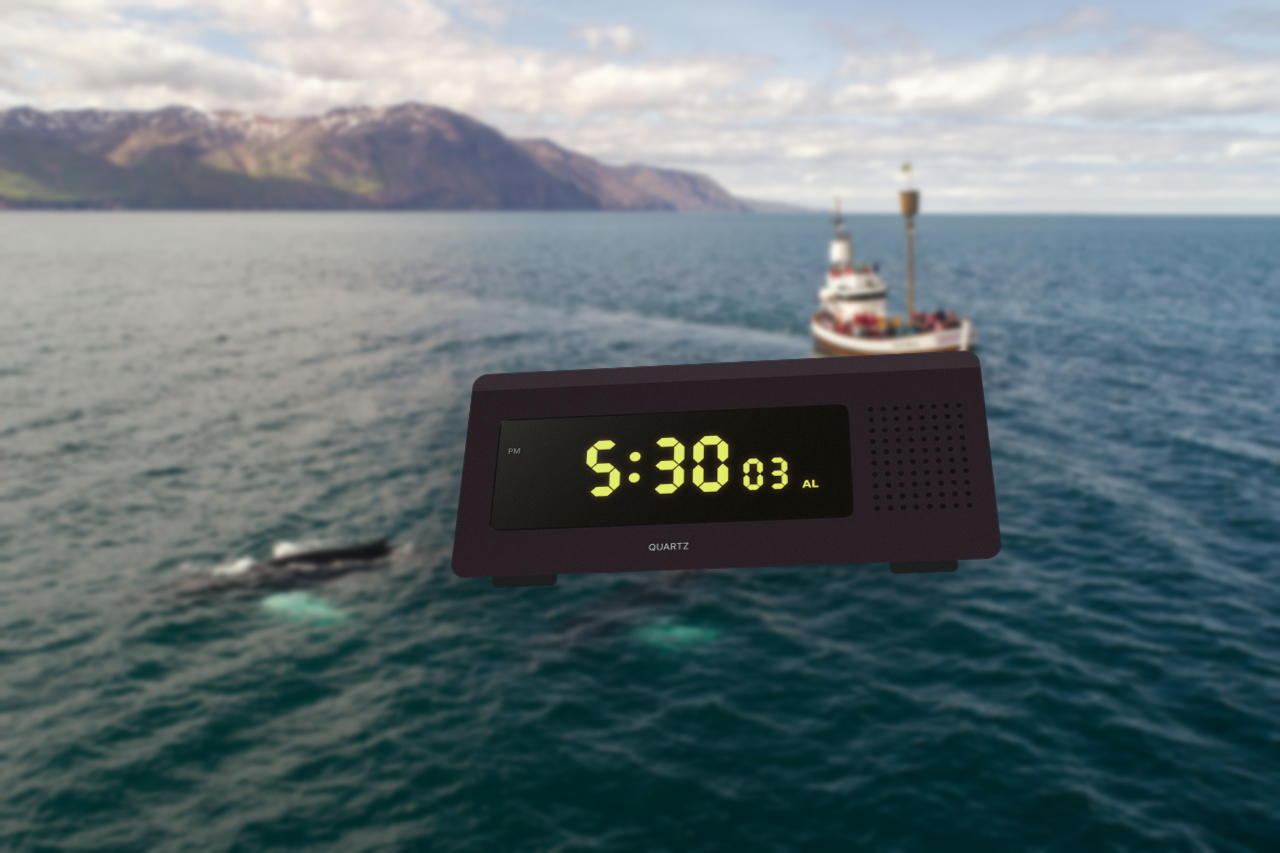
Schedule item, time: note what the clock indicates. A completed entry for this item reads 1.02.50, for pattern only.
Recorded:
5.30.03
